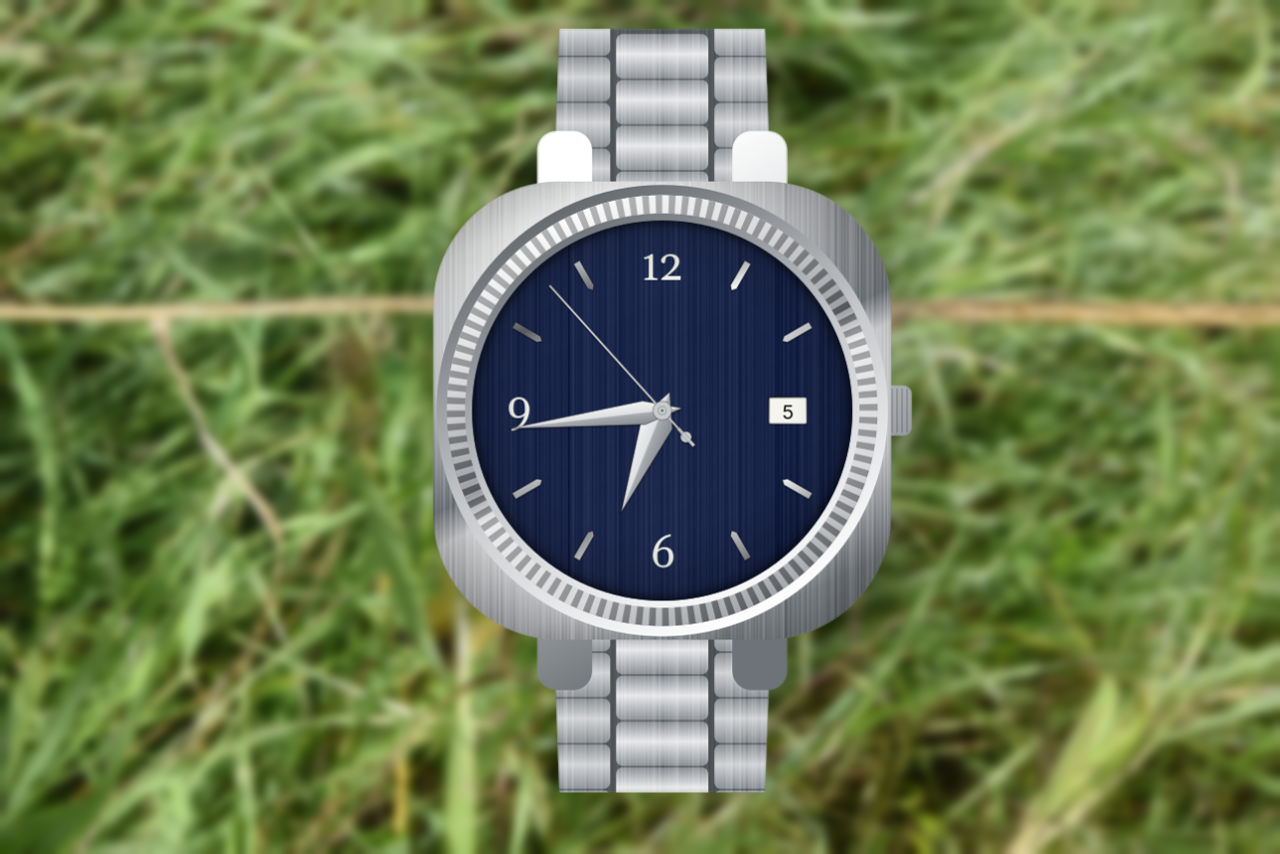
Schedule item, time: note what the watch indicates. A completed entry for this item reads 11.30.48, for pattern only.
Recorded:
6.43.53
